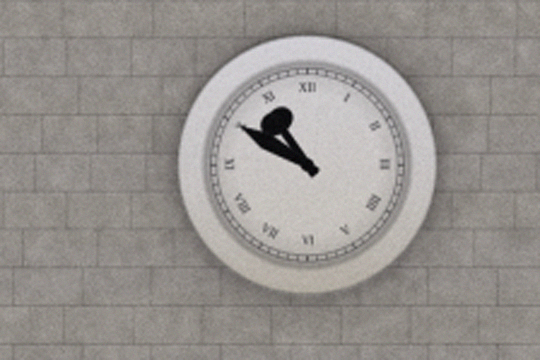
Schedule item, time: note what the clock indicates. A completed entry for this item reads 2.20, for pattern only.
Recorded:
10.50
